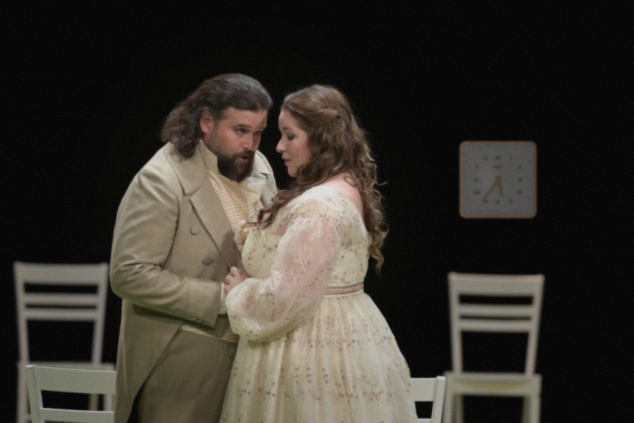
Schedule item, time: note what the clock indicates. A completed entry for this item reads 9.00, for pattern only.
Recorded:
5.36
